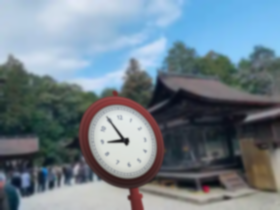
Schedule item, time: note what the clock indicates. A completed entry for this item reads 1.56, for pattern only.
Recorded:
8.55
